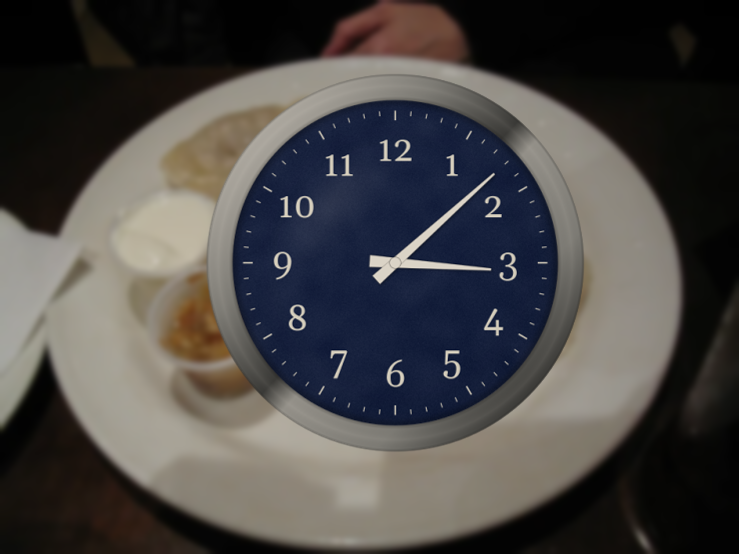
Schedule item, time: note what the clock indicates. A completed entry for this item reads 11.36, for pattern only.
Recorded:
3.08
